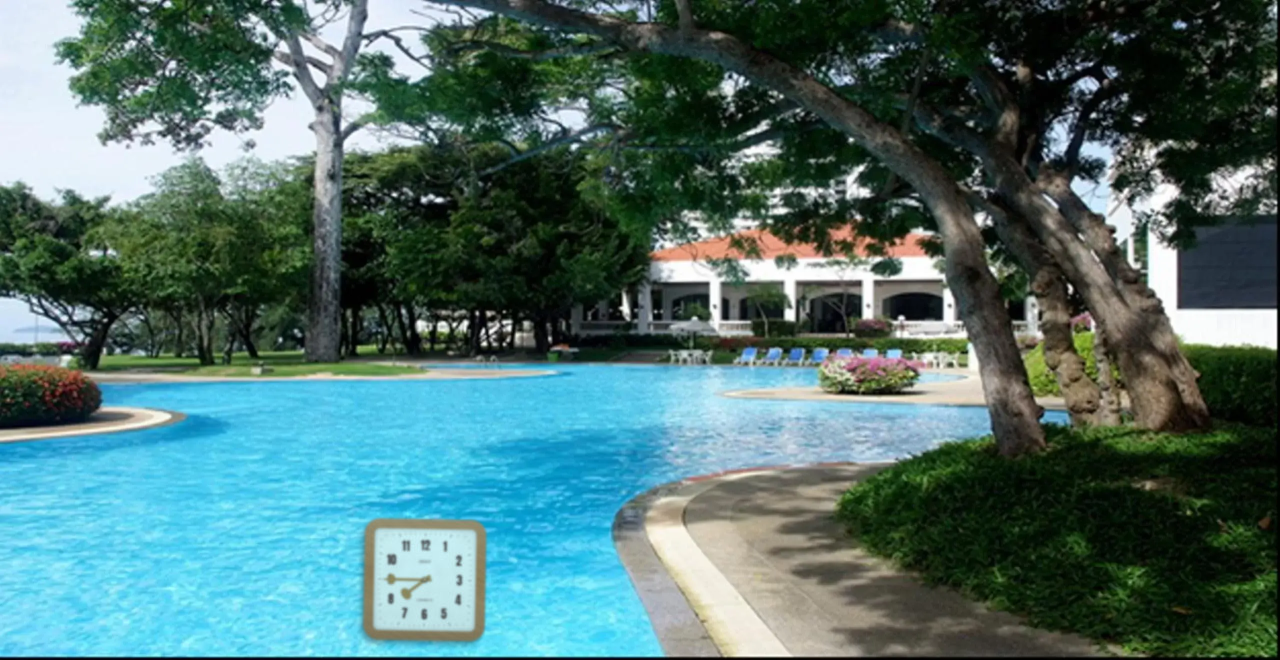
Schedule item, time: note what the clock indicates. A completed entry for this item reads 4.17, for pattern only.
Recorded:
7.45
